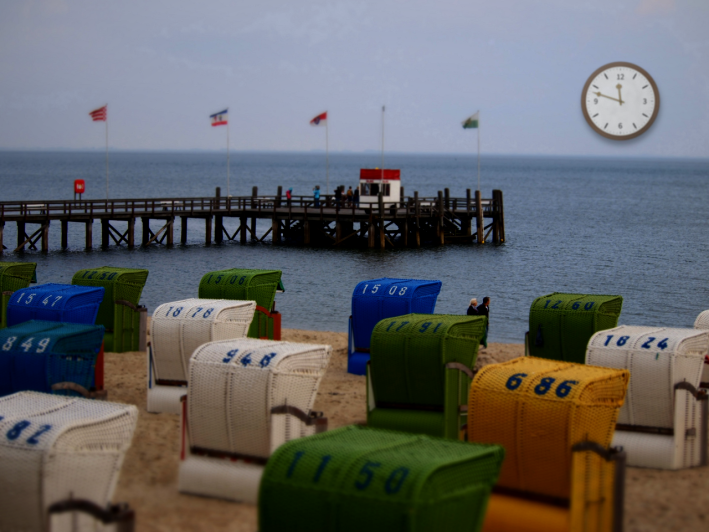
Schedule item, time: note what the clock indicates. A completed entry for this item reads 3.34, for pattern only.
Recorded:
11.48
